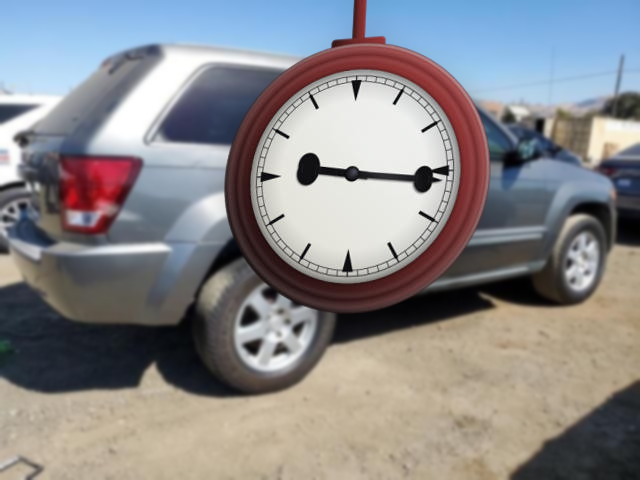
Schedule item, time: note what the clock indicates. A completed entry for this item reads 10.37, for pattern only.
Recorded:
9.16
